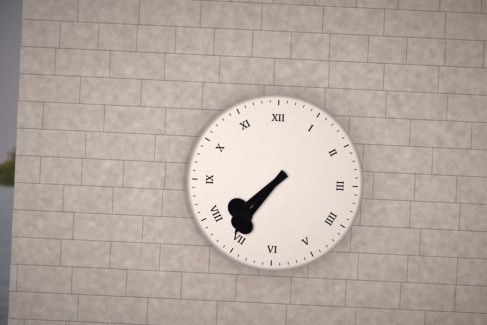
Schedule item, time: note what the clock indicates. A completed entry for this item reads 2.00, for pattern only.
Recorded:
7.36
